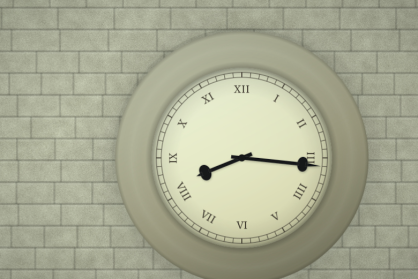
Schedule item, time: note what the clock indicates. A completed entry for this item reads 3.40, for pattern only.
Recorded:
8.16
